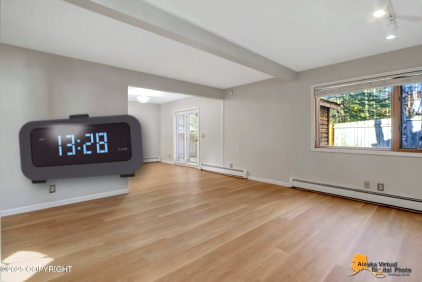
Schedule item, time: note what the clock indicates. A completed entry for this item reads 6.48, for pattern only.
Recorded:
13.28
